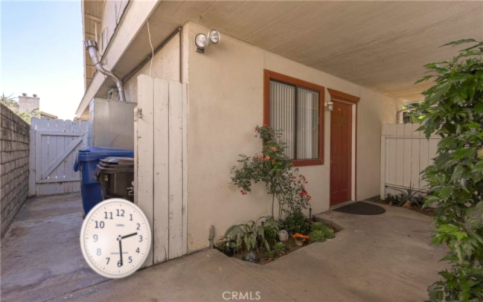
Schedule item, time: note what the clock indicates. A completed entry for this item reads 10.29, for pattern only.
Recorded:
2.29
